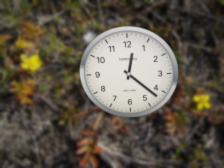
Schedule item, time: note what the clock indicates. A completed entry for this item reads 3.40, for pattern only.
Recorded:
12.22
